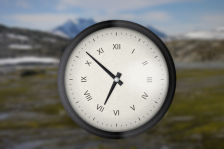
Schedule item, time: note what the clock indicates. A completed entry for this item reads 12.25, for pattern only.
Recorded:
6.52
